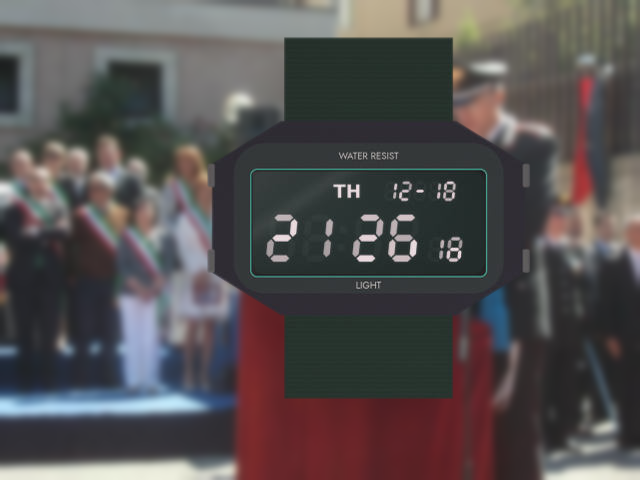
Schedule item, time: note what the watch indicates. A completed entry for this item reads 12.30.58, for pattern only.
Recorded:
21.26.18
